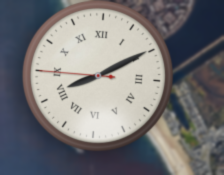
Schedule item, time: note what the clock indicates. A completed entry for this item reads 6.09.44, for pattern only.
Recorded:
8.09.45
